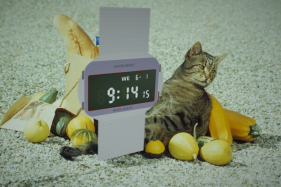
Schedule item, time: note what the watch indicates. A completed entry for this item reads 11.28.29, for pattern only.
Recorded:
9.14.15
